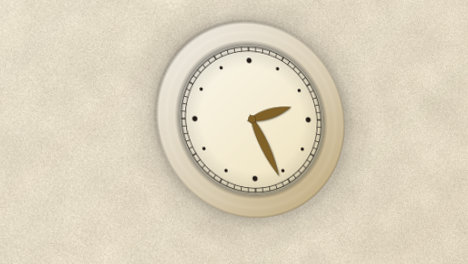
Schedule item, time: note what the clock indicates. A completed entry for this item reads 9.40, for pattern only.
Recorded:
2.26
